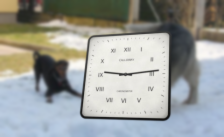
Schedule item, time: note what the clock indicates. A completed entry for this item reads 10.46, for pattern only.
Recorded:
9.14
